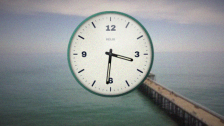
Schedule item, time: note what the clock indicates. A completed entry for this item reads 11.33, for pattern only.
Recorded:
3.31
